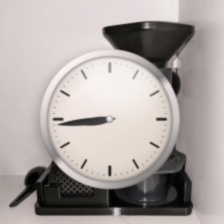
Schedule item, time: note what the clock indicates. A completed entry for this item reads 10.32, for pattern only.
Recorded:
8.44
